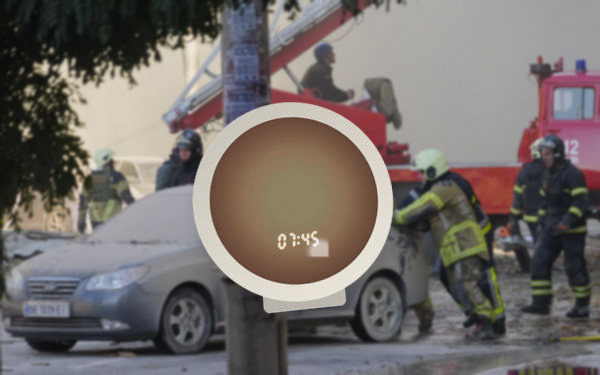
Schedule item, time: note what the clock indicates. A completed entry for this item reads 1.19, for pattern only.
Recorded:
7.45
